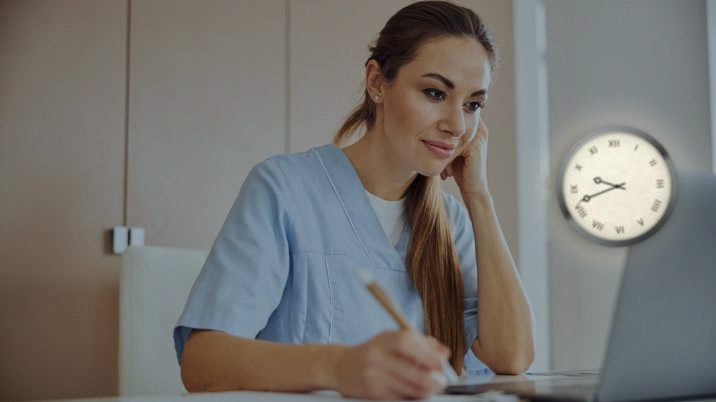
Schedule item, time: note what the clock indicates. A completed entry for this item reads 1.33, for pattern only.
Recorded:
9.42
